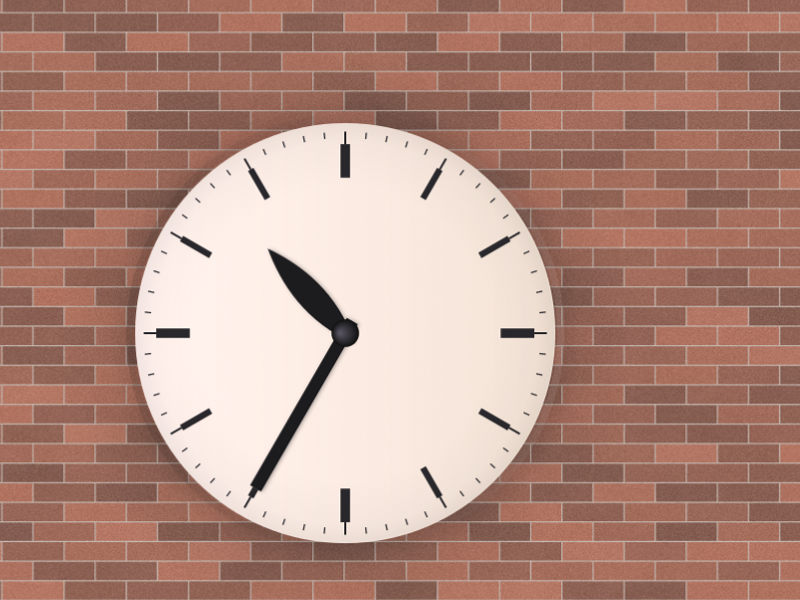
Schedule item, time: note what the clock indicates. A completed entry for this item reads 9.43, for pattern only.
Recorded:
10.35
